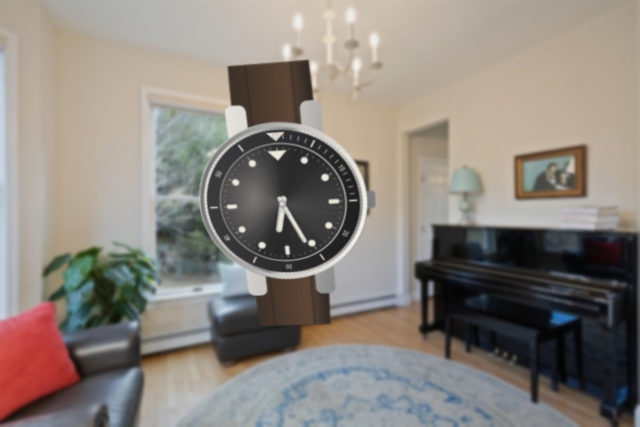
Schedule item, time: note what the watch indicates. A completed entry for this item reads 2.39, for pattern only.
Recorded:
6.26
